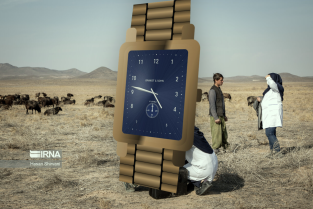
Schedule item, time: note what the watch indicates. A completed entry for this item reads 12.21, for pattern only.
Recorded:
4.47
